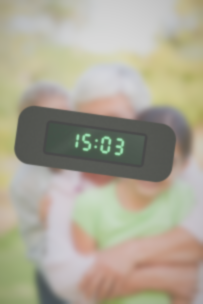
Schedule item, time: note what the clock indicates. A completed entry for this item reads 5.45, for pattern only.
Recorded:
15.03
